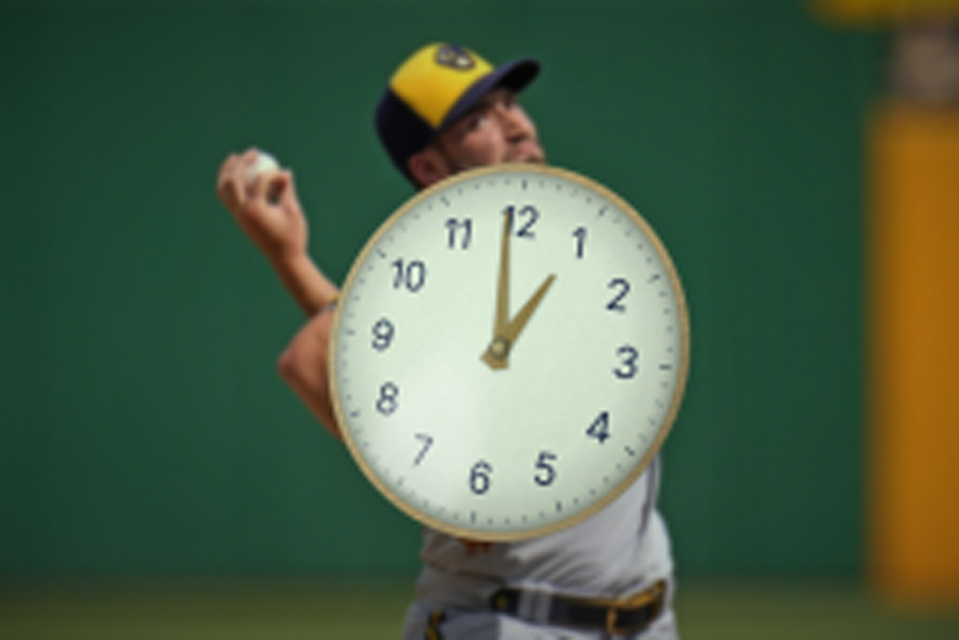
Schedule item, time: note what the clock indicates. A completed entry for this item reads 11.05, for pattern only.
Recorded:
12.59
